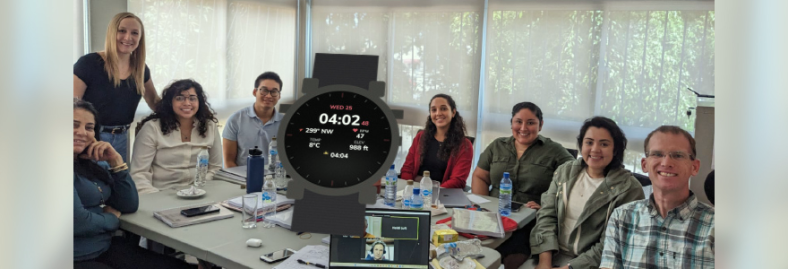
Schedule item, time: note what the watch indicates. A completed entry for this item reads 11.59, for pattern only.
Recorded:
4.02
